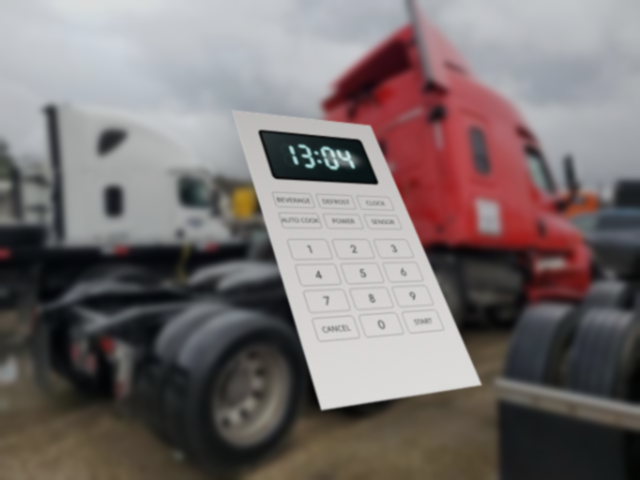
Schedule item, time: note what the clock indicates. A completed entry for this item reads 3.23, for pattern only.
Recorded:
13.04
